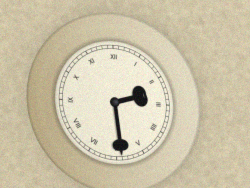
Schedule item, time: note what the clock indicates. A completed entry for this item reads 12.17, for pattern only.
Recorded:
2.29
